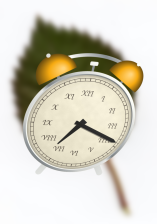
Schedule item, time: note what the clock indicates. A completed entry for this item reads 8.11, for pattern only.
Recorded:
7.19
